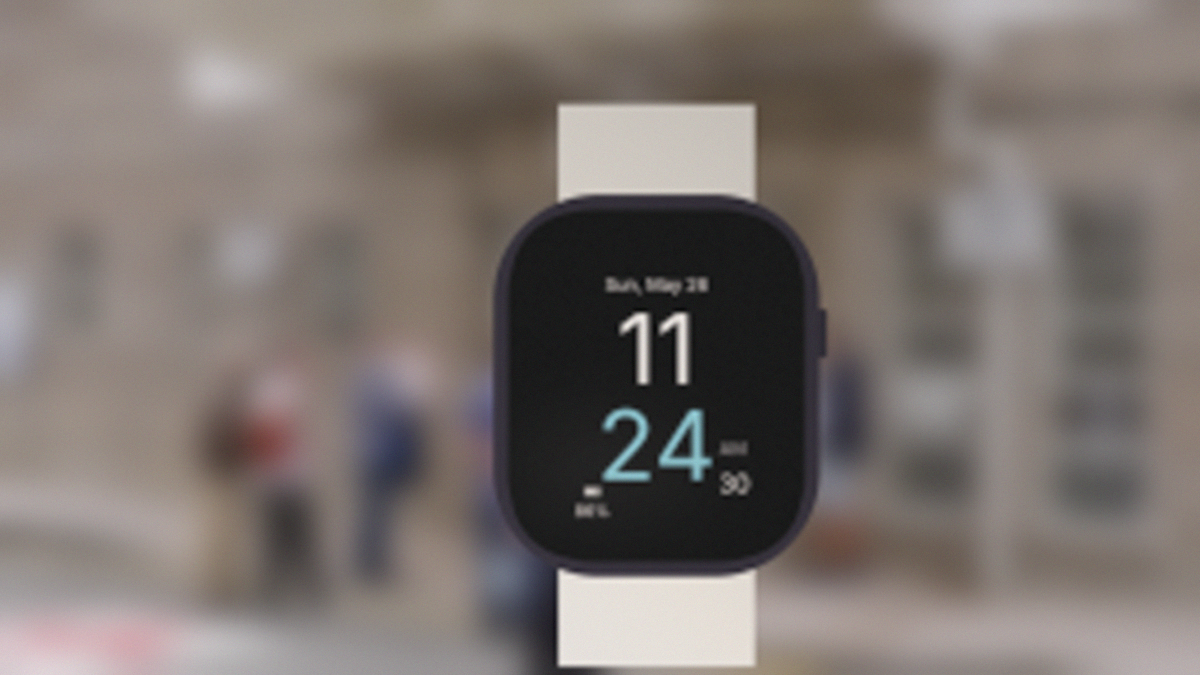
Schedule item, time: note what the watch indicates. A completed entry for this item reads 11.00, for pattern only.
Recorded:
11.24
